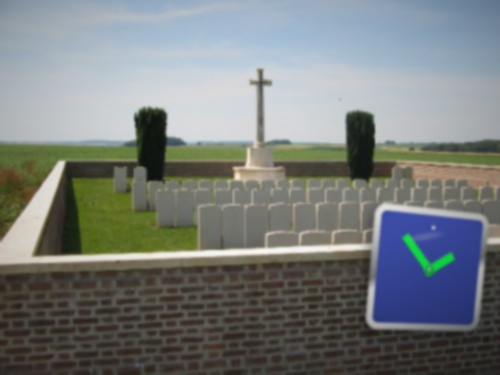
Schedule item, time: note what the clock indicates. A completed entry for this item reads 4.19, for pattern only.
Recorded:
1.53
